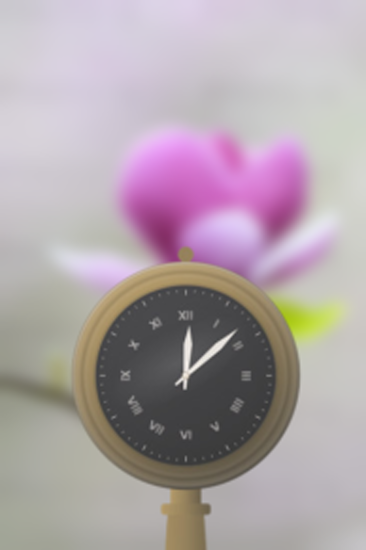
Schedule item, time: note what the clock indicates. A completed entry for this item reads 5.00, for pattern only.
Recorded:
12.08
